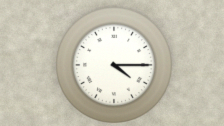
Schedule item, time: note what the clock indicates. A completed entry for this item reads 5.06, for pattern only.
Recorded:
4.15
